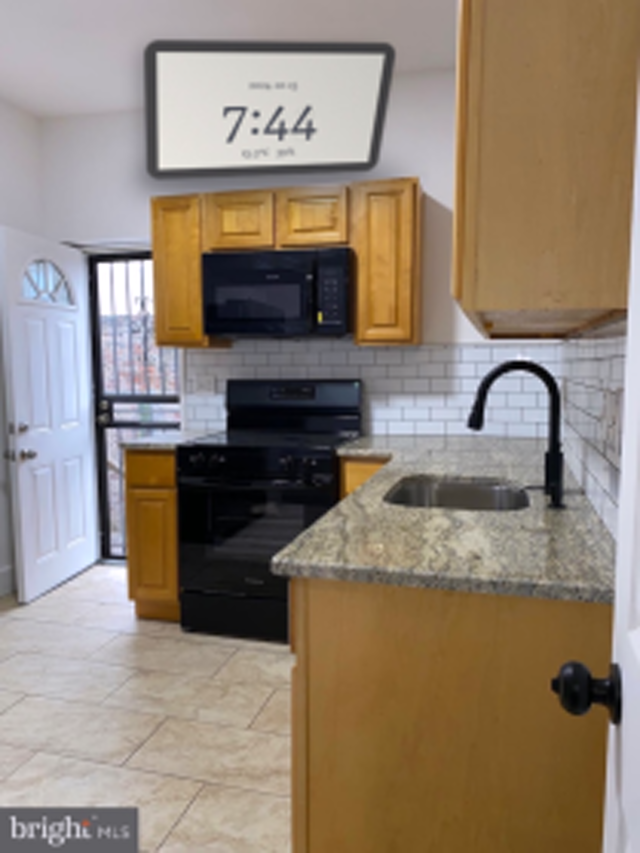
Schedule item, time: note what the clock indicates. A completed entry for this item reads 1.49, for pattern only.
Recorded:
7.44
